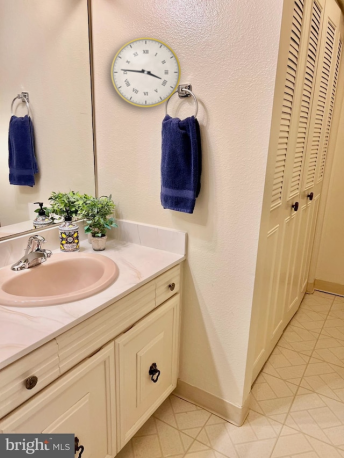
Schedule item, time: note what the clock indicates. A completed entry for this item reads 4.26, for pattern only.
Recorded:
3.46
